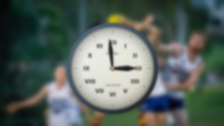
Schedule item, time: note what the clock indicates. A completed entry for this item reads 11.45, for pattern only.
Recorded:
2.59
